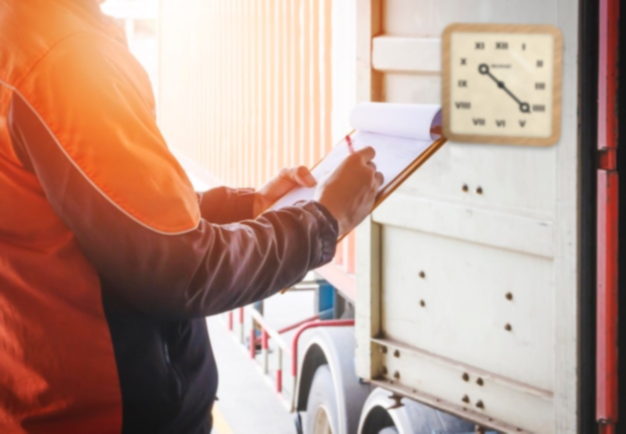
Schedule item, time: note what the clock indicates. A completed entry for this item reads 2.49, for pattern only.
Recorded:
10.22
